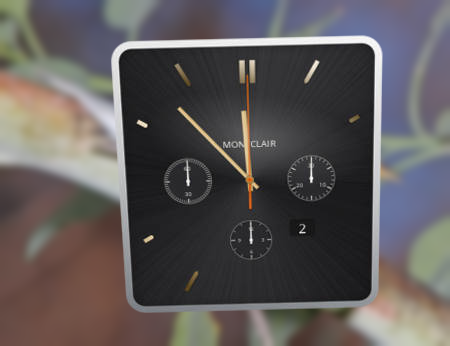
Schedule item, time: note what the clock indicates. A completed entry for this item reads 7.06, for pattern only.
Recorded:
11.53
